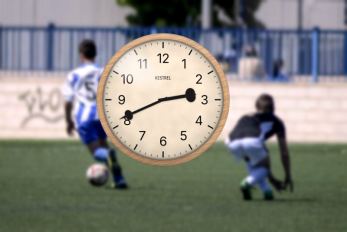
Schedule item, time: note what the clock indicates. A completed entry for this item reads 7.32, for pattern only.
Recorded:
2.41
